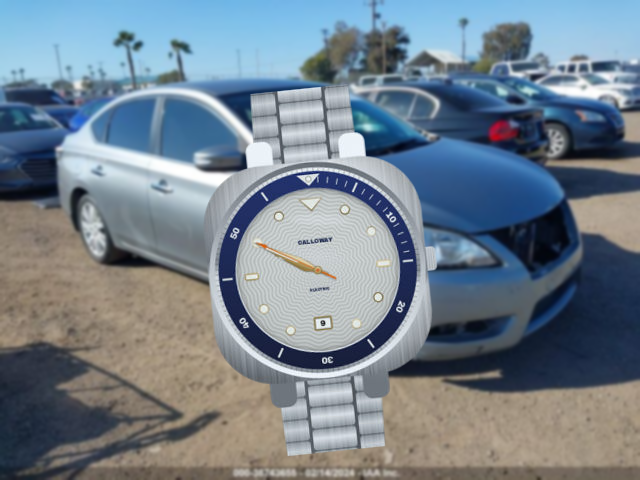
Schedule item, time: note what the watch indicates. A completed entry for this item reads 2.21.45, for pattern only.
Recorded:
9.49.50
